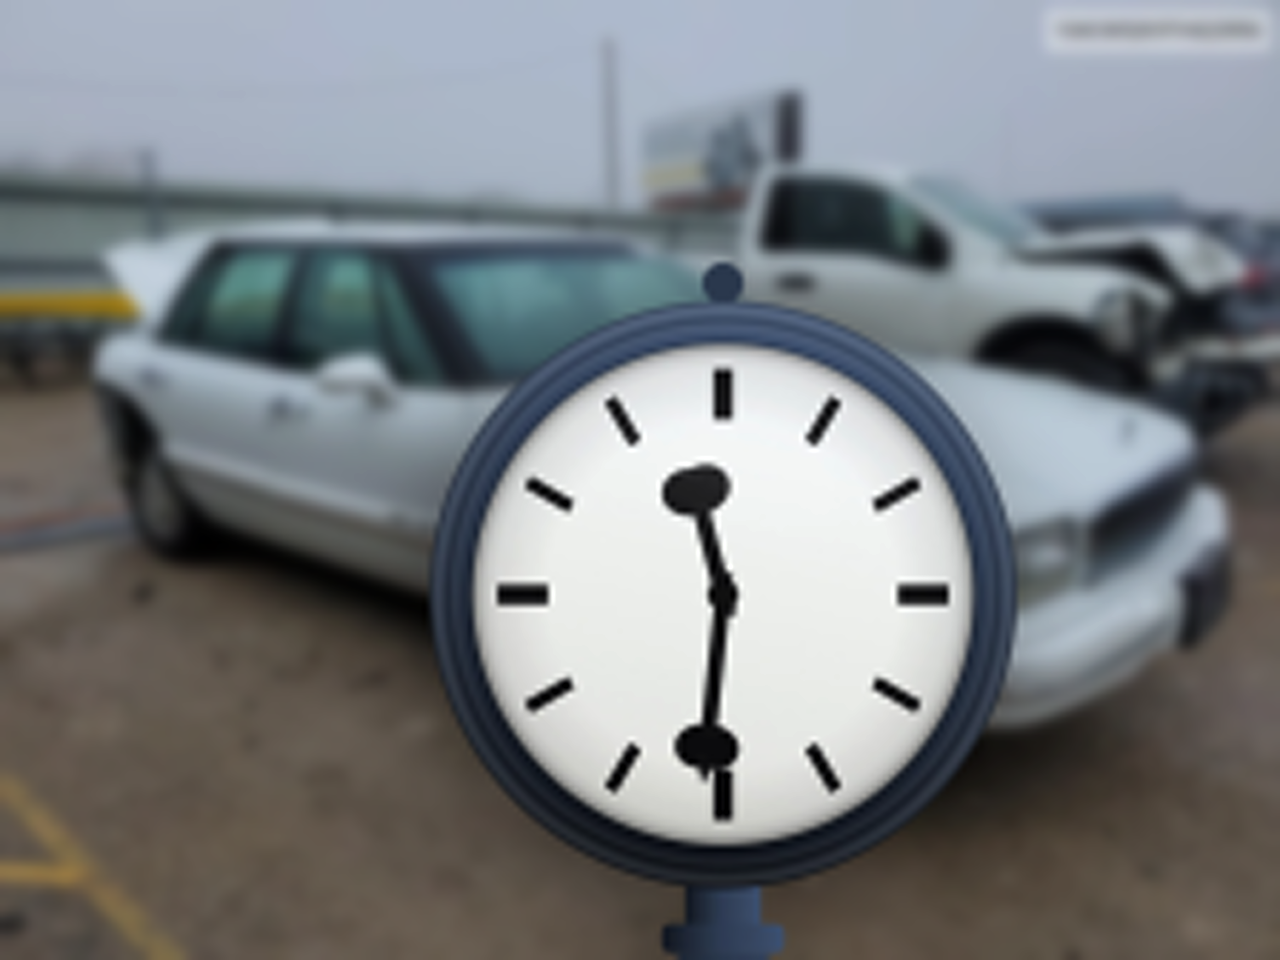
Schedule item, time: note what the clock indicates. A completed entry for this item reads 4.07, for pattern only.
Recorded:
11.31
